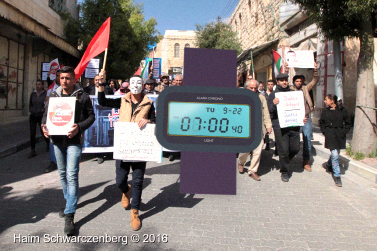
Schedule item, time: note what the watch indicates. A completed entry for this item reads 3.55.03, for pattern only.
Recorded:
7.00.40
